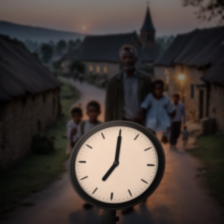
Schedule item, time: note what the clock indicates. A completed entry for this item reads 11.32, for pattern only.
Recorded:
7.00
